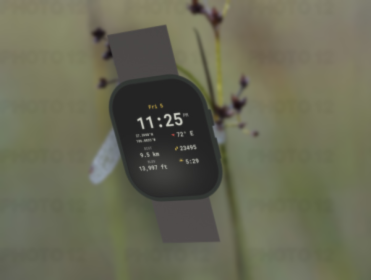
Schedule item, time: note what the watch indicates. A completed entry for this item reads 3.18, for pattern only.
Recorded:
11.25
